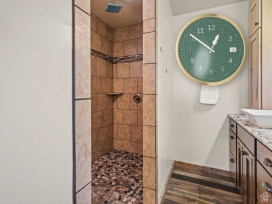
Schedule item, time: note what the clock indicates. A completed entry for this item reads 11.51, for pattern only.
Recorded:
12.51
